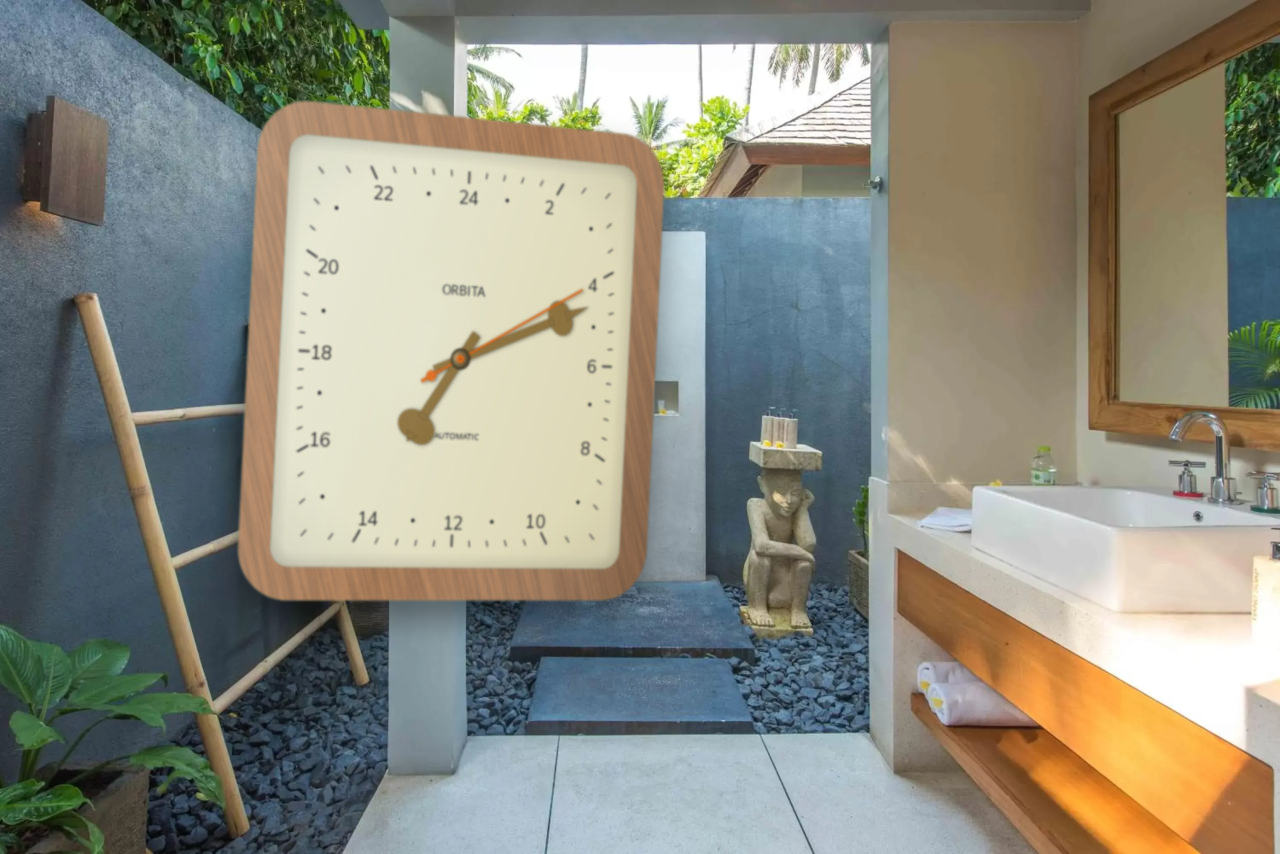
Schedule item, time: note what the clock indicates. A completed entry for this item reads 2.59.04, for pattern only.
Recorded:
14.11.10
